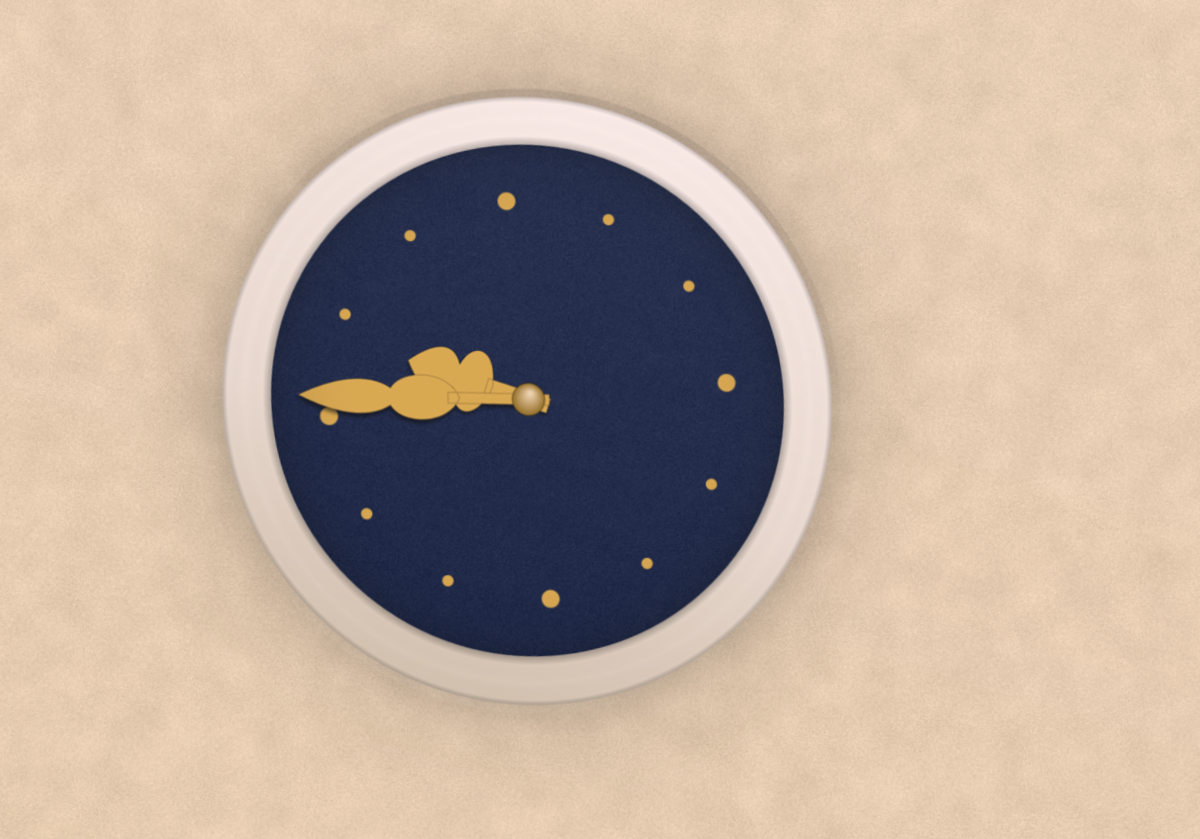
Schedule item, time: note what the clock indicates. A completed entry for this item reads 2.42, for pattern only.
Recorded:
9.46
